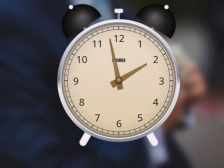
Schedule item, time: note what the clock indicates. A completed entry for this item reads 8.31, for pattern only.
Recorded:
1.58
